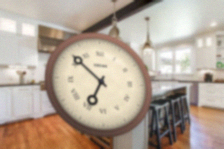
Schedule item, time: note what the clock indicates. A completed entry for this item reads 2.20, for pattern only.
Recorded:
6.52
